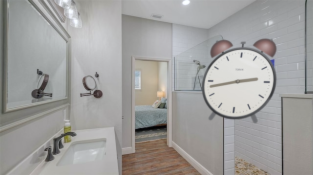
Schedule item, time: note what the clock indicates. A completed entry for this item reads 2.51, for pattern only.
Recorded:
2.43
